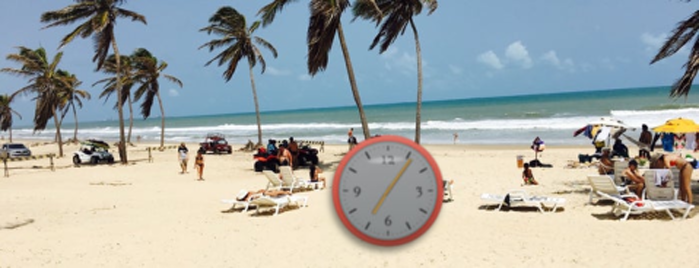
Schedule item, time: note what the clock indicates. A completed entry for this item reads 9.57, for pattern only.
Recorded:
7.06
